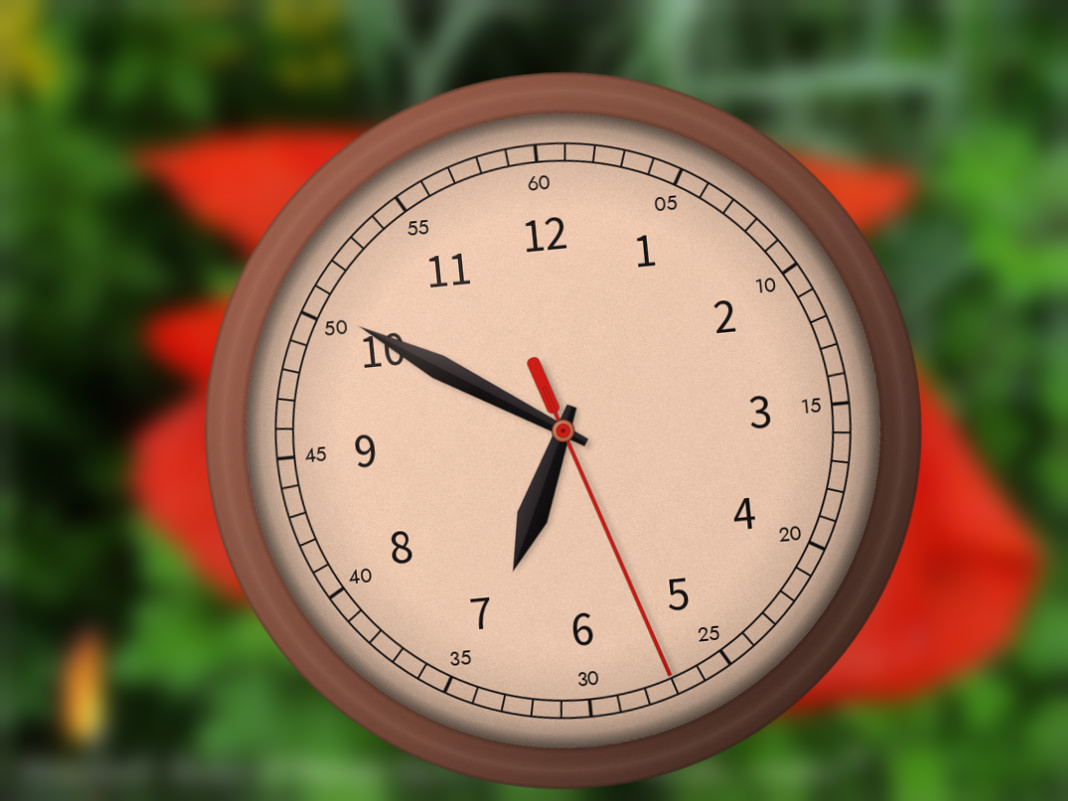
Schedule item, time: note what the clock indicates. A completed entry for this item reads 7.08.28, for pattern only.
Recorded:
6.50.27
